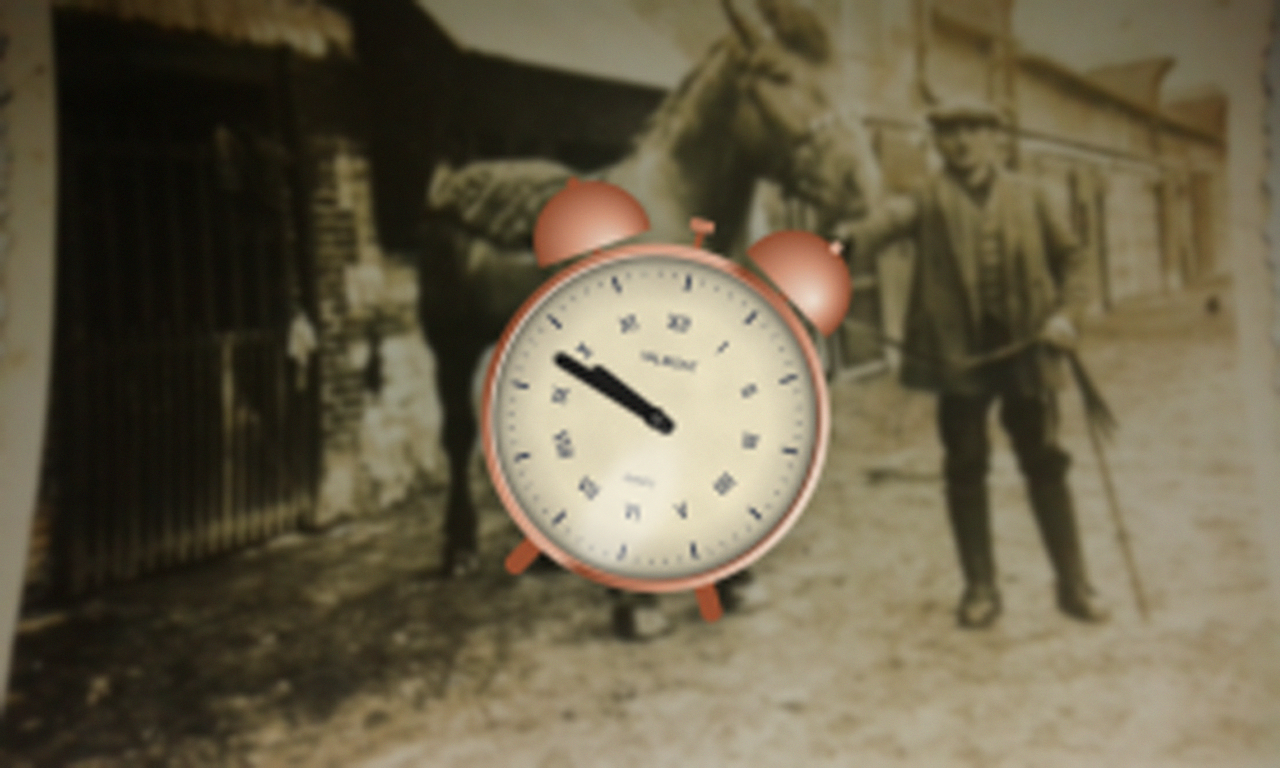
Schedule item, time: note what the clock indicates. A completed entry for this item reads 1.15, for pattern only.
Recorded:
9.48
